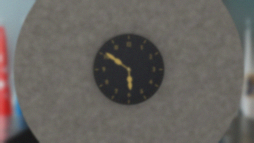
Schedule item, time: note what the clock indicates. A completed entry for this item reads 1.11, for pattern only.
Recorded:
5.51
